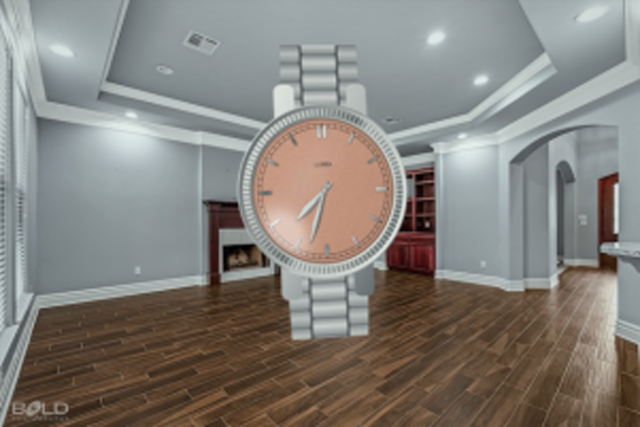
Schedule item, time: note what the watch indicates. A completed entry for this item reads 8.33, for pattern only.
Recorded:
7.33
